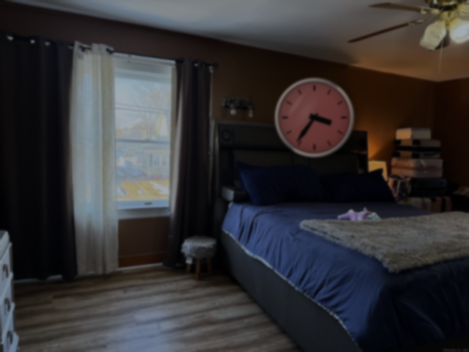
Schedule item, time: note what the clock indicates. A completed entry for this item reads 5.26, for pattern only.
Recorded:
3.36
